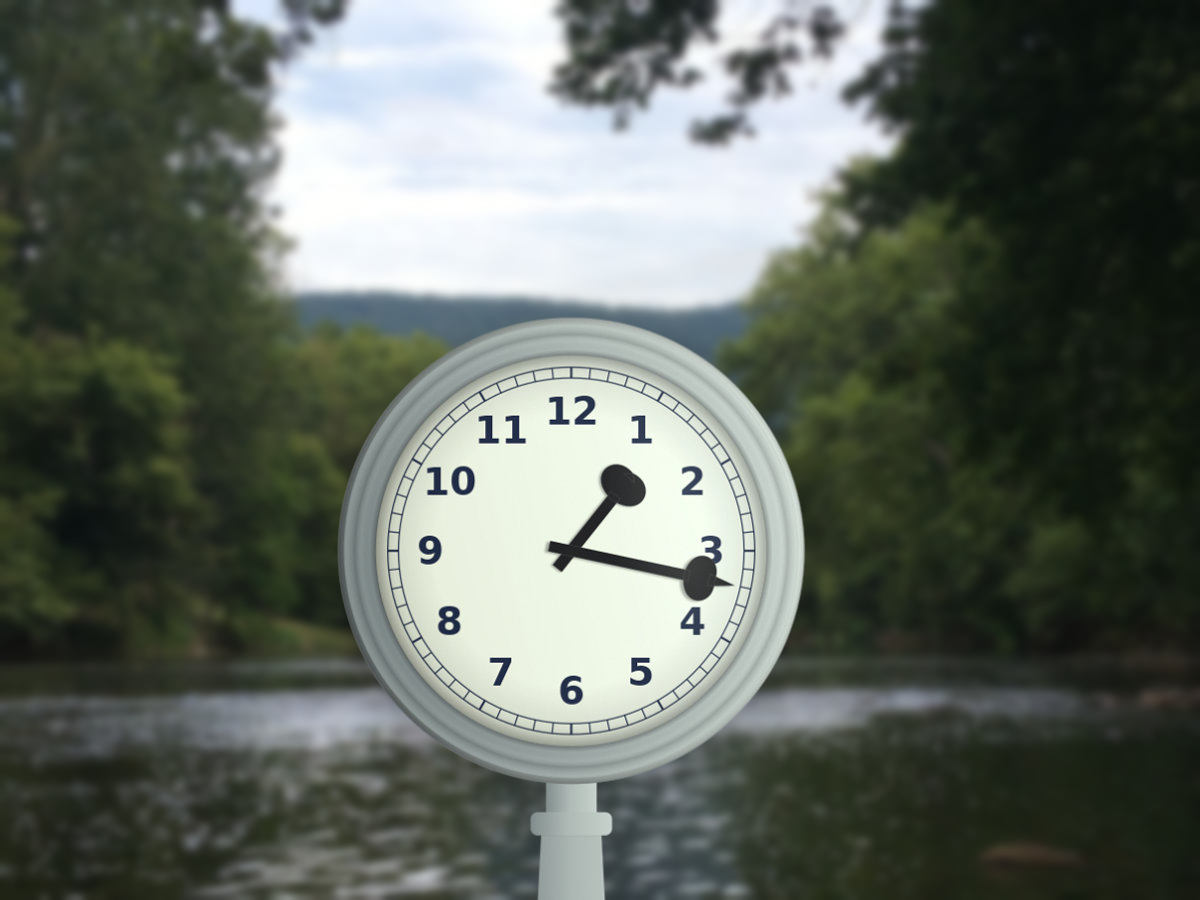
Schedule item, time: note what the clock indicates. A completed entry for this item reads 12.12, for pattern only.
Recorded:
1.17
